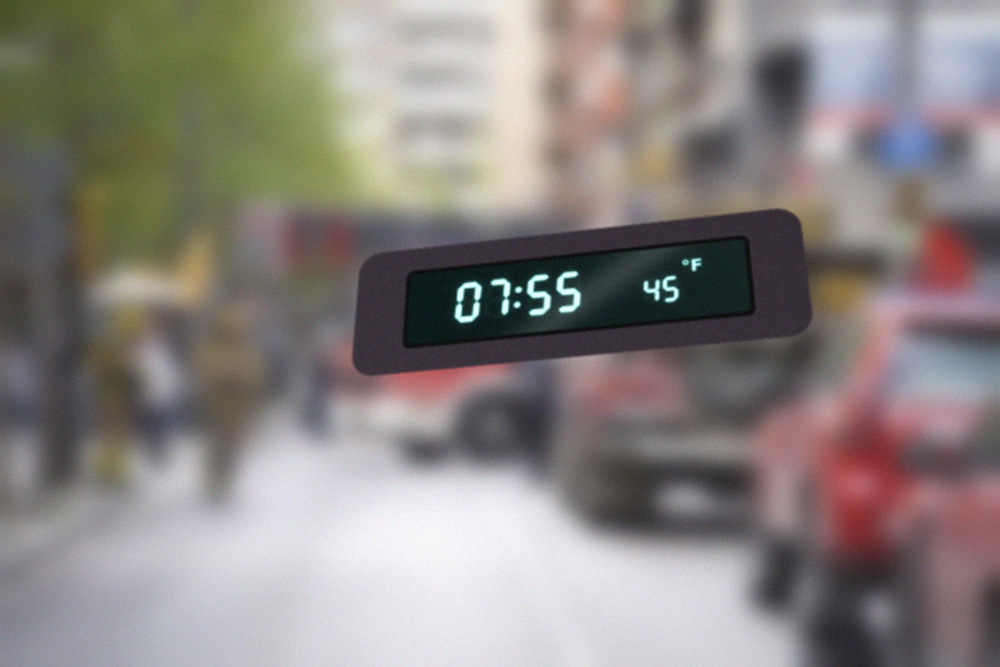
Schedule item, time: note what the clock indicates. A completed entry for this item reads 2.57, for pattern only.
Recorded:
7.55
